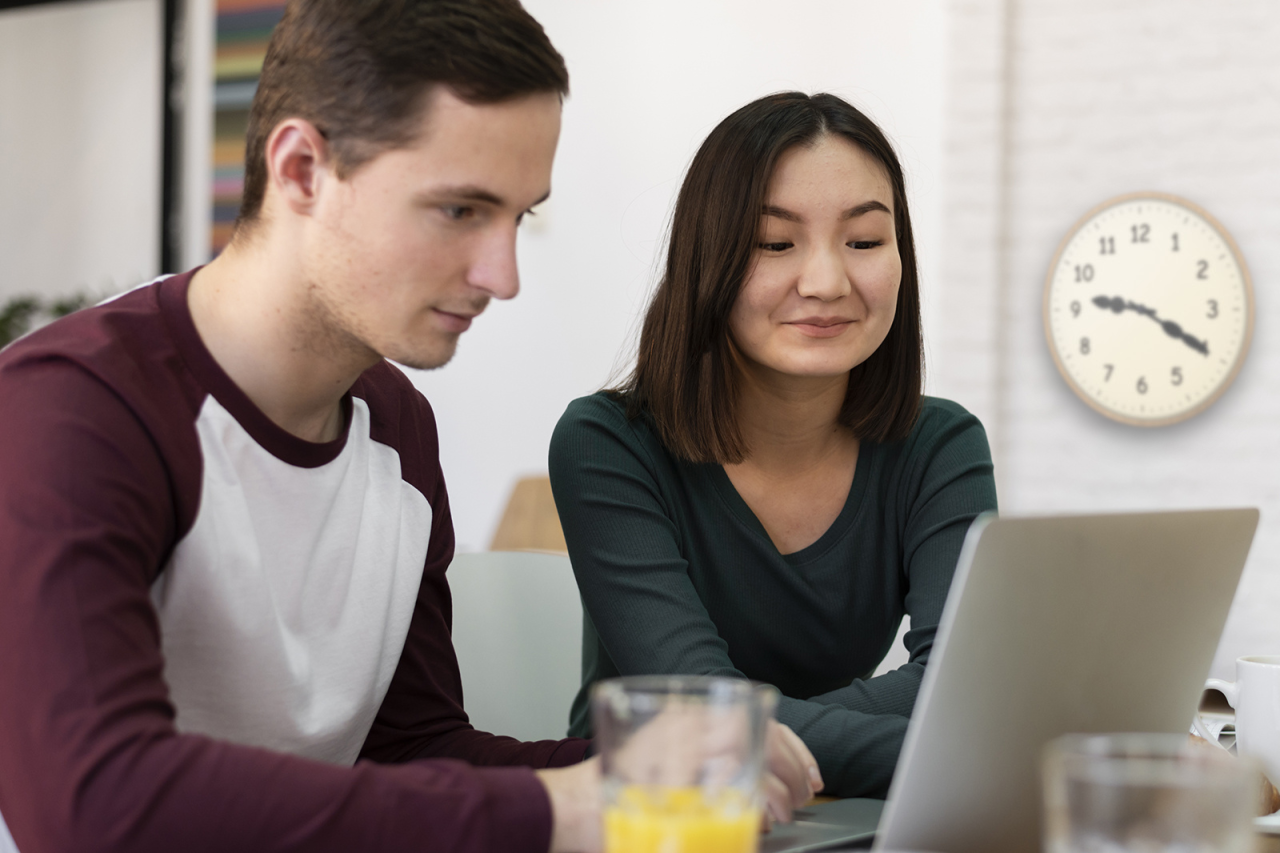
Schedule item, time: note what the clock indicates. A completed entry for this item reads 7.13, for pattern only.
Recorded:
9.20
